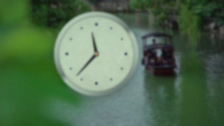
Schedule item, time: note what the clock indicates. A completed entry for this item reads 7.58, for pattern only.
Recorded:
11.37
